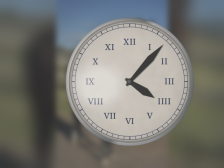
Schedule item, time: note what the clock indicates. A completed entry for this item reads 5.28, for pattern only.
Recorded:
4.07
